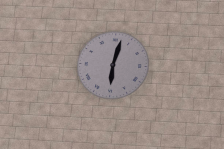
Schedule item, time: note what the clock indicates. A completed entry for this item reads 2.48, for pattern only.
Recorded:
6.02
